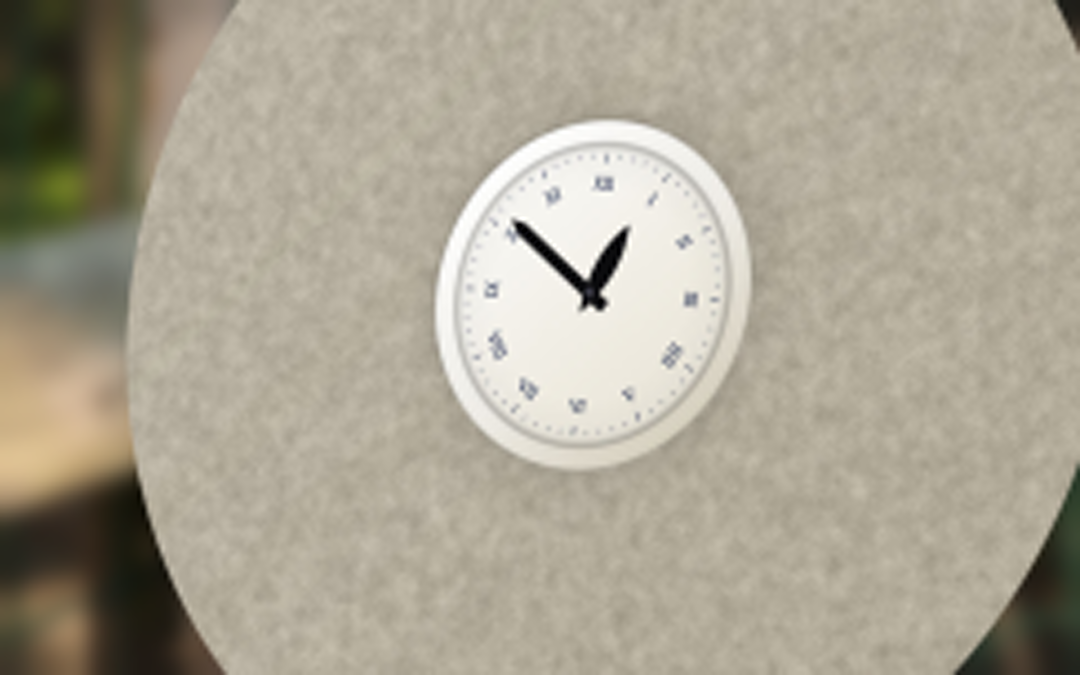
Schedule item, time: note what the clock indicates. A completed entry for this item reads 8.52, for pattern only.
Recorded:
12.51
